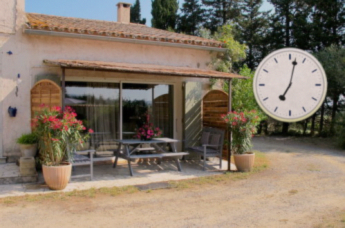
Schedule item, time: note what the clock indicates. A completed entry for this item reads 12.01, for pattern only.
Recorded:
7.02
